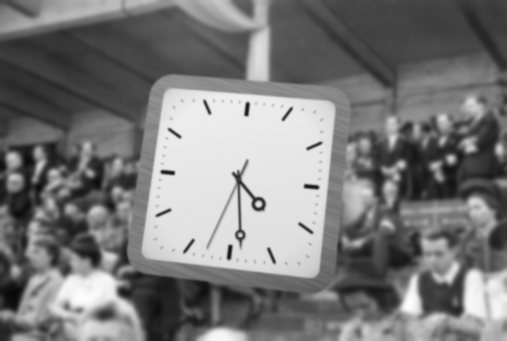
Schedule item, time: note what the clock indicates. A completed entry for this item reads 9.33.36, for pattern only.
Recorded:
4.28.33
